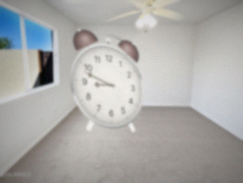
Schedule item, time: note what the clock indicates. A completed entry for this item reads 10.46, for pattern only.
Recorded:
8.48
